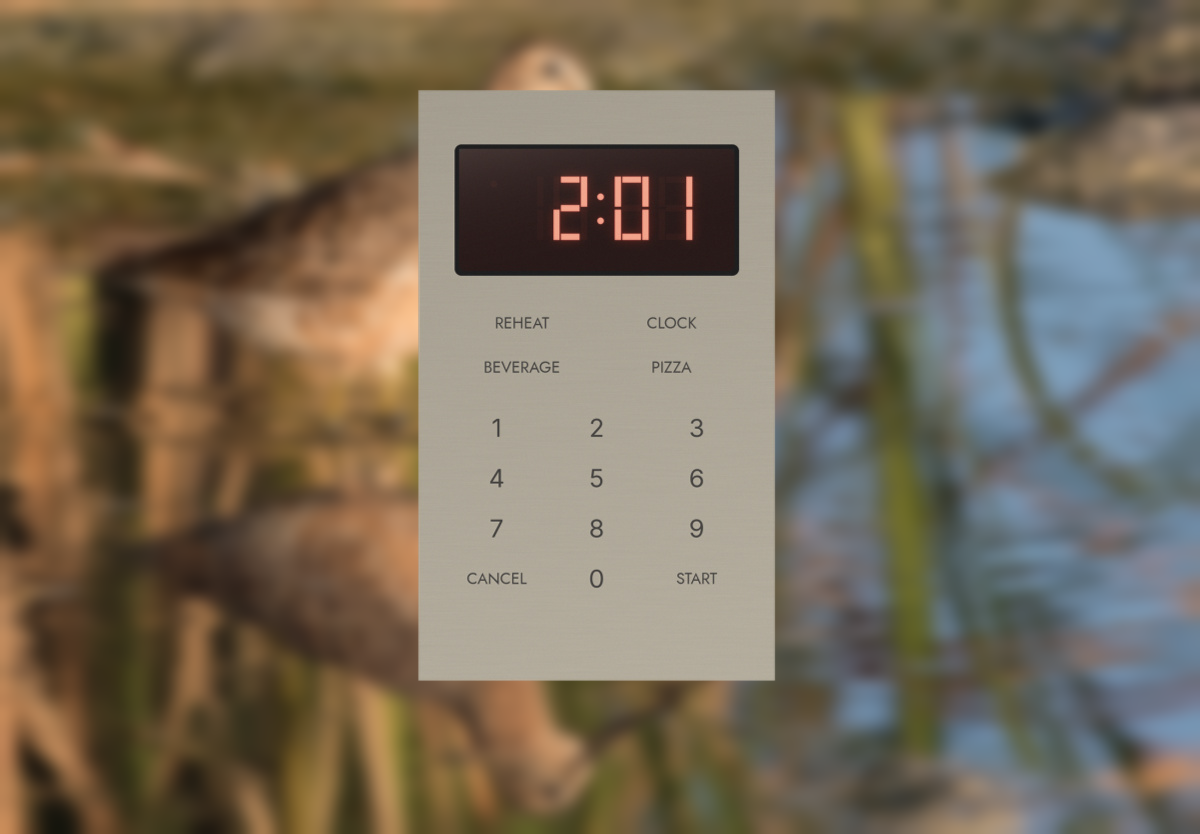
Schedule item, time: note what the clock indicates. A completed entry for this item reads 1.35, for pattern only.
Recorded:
2.01
